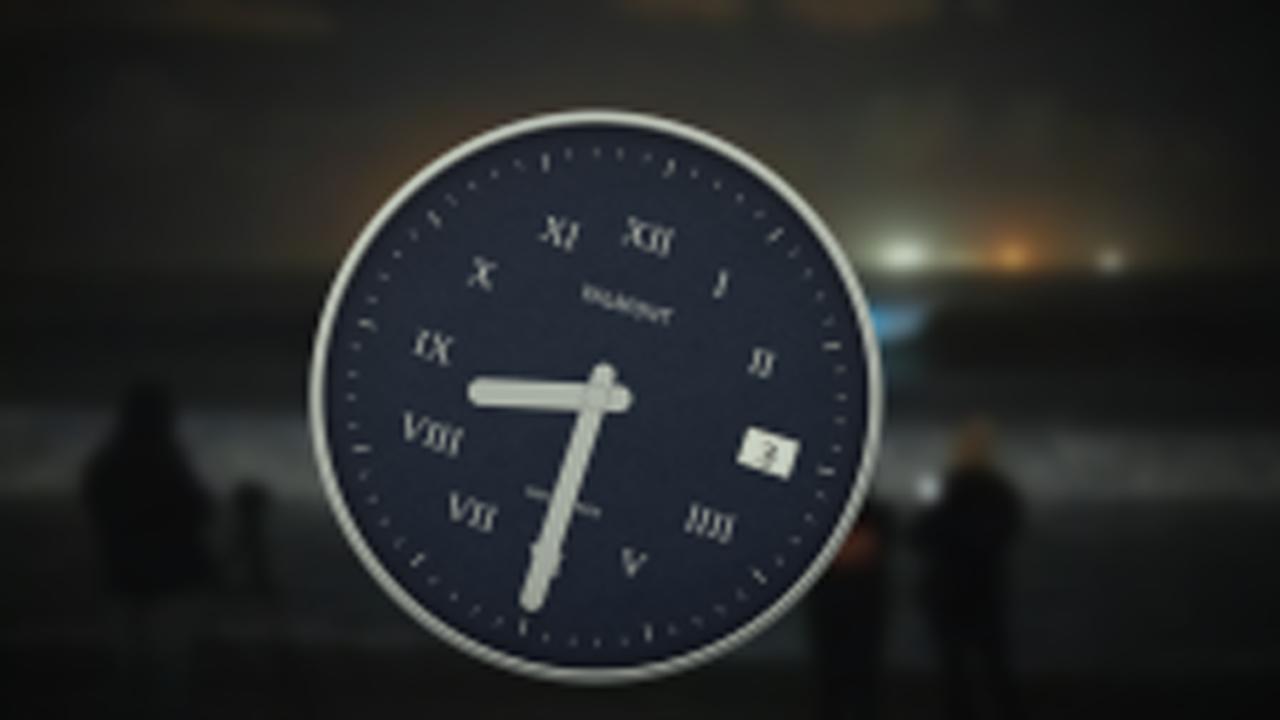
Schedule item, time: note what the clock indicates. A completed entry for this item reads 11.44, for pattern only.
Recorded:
8.30
